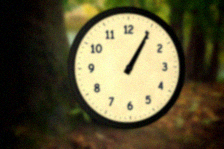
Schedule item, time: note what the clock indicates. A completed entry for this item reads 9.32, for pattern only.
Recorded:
1.05
